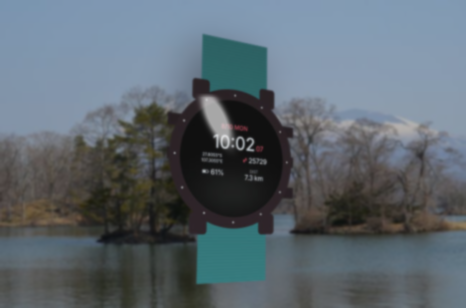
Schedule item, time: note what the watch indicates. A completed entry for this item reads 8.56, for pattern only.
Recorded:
10.02
